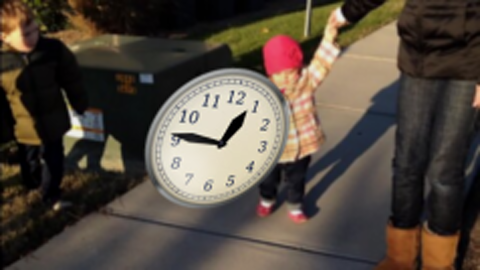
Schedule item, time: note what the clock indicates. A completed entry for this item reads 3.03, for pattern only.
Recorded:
12.46
